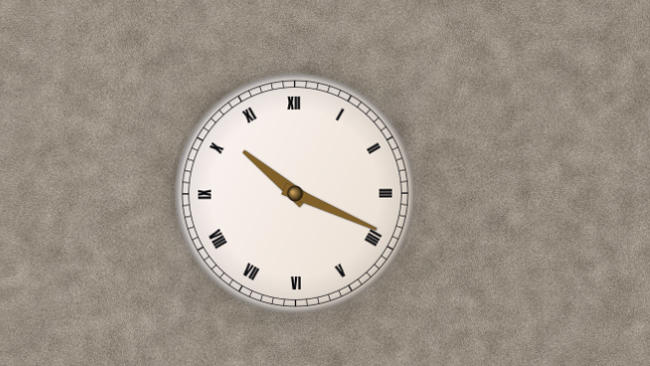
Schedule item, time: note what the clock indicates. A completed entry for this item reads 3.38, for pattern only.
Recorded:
10.19
